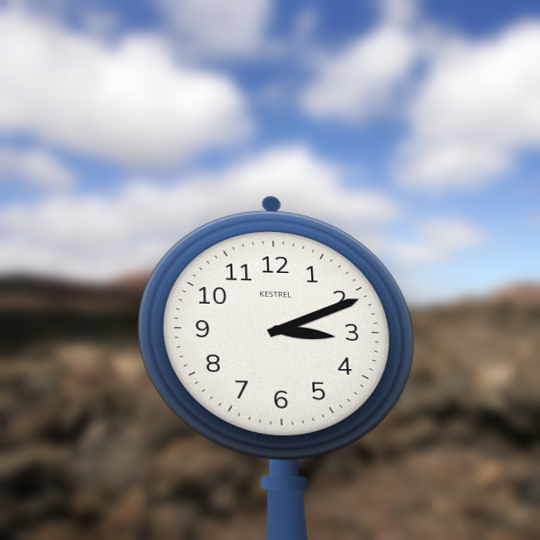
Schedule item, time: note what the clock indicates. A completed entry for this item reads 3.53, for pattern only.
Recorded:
3.11
